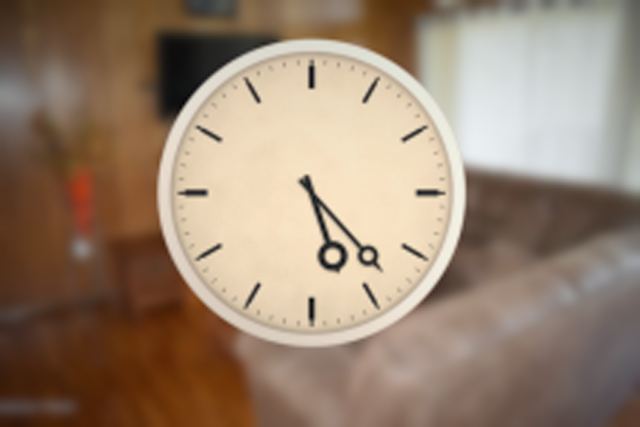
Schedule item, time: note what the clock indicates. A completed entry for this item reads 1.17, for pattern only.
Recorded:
5.23
